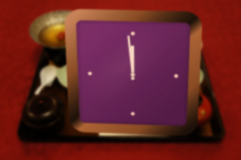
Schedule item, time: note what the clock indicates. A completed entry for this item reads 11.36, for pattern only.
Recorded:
11.59
